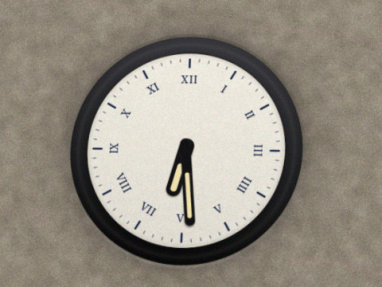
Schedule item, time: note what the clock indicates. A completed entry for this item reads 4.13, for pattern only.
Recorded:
6.29
